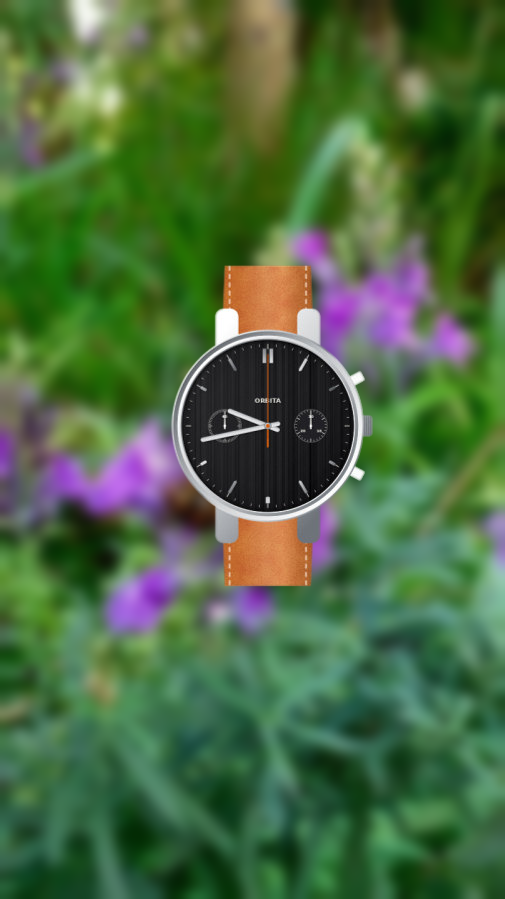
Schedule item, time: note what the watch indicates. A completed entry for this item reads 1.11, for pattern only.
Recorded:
9.43
